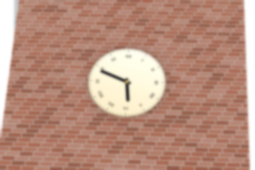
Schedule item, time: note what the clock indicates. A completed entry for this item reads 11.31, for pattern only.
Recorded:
5.49
